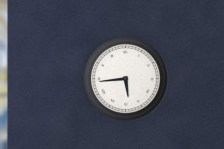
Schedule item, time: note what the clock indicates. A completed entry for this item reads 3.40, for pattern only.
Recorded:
5.44
